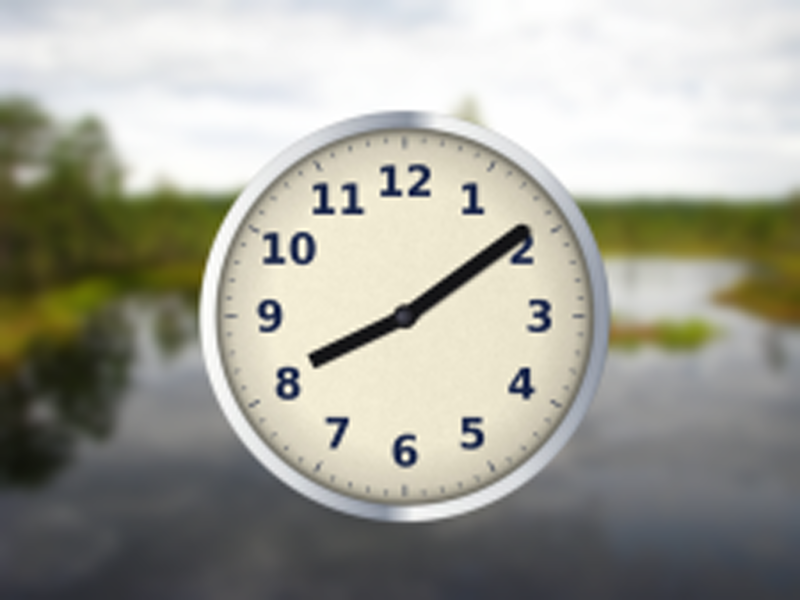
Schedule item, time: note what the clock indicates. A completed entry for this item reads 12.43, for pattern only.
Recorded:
8.09
